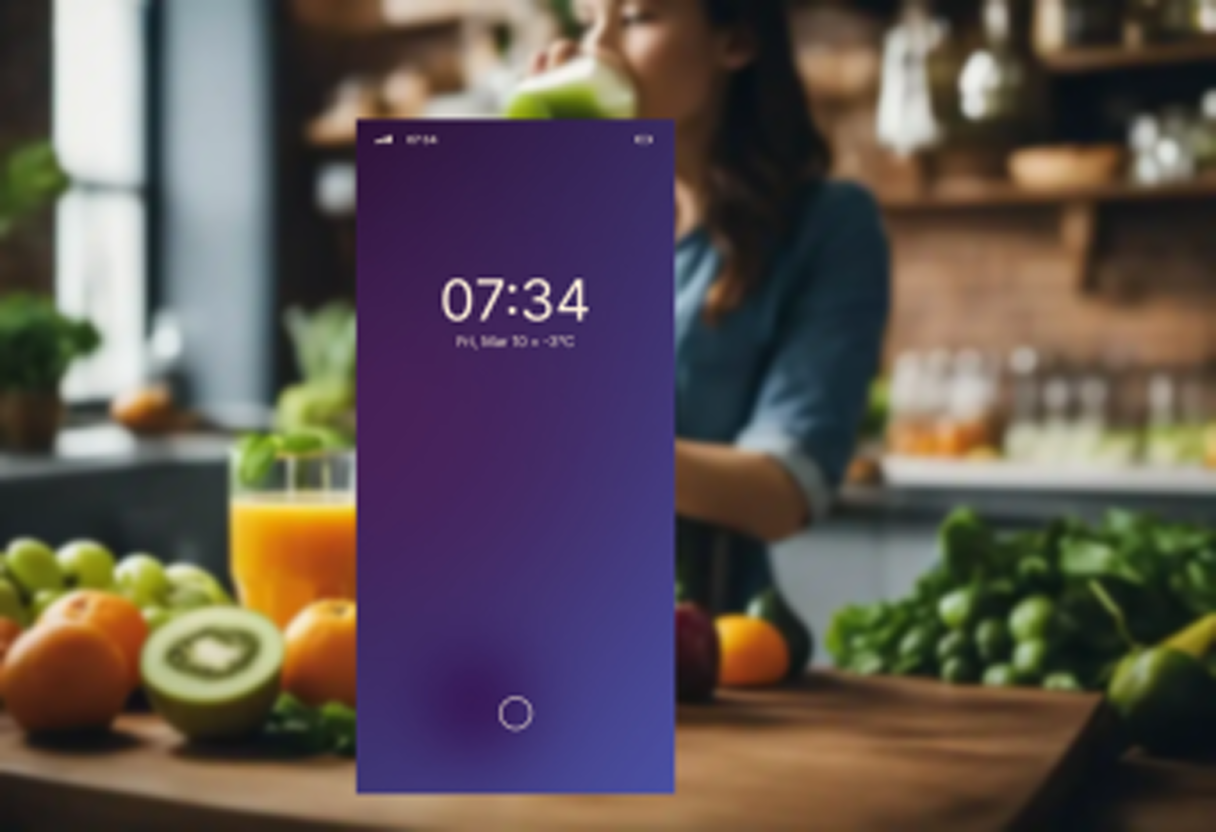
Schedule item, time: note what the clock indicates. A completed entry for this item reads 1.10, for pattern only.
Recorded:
7.34
